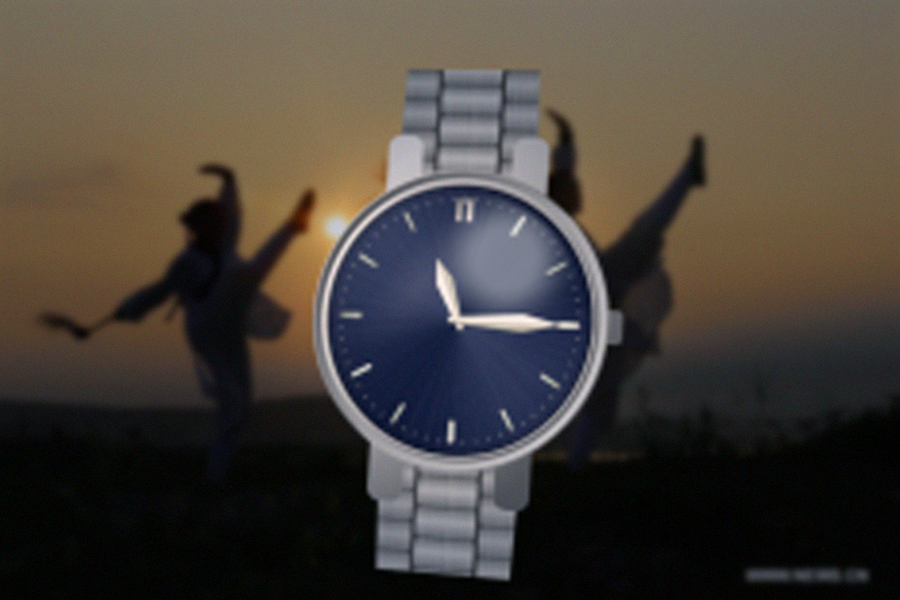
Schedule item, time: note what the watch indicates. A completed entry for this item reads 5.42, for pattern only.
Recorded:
11.15
